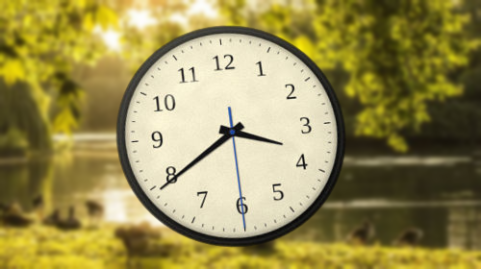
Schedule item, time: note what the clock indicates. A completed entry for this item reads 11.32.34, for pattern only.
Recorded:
3.39.30
